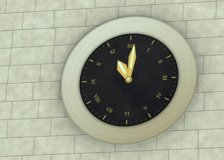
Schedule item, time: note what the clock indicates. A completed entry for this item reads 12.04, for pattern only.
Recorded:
11.01
